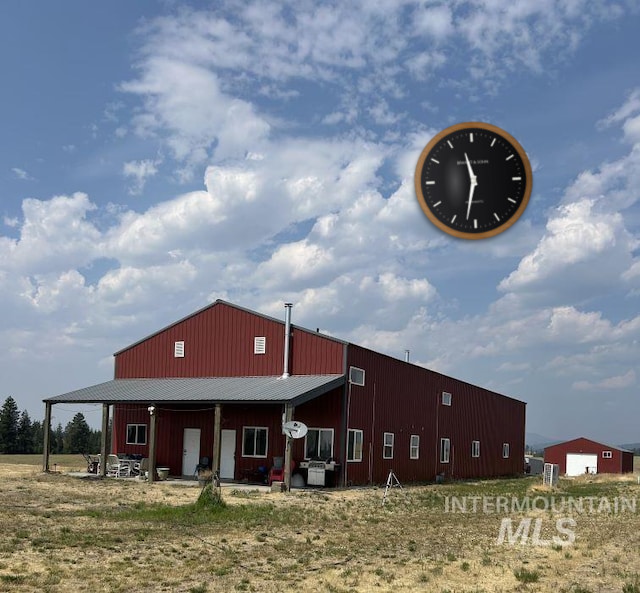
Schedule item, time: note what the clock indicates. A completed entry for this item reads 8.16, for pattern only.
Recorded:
11.32
